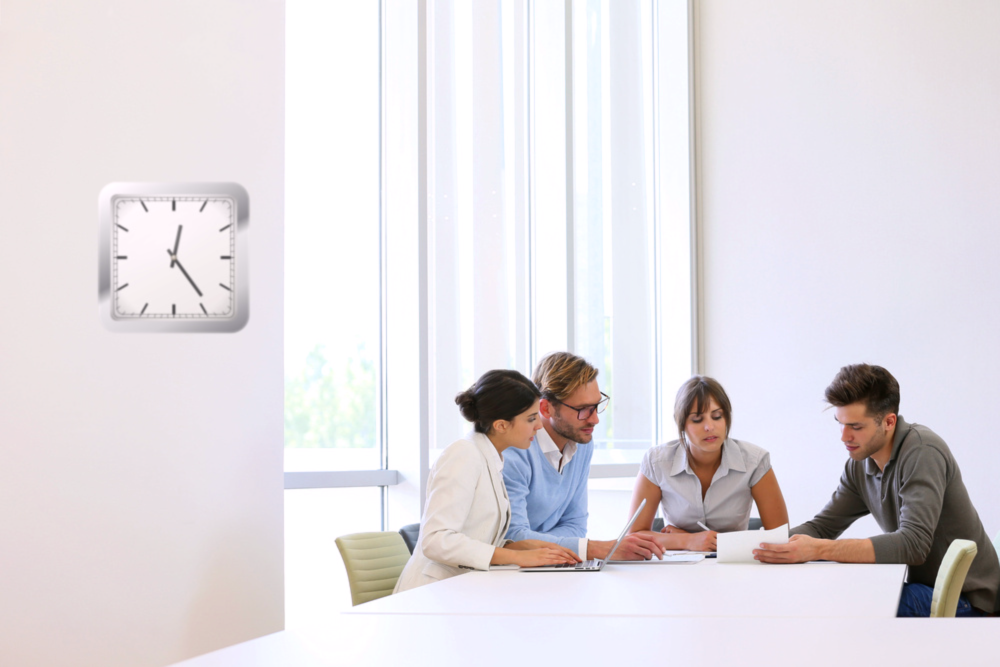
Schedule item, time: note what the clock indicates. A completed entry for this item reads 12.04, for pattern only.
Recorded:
12.24
